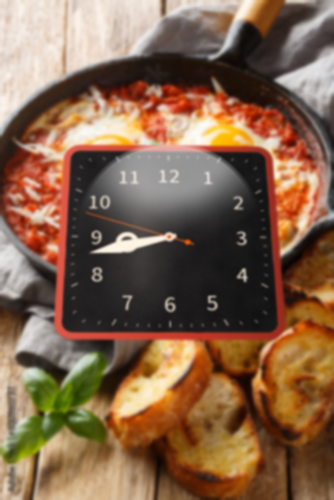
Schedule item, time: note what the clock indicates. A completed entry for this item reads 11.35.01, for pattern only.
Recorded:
8.42.48
